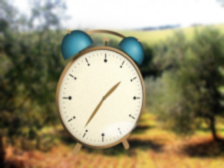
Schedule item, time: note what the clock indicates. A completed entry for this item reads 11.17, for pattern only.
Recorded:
1.36
